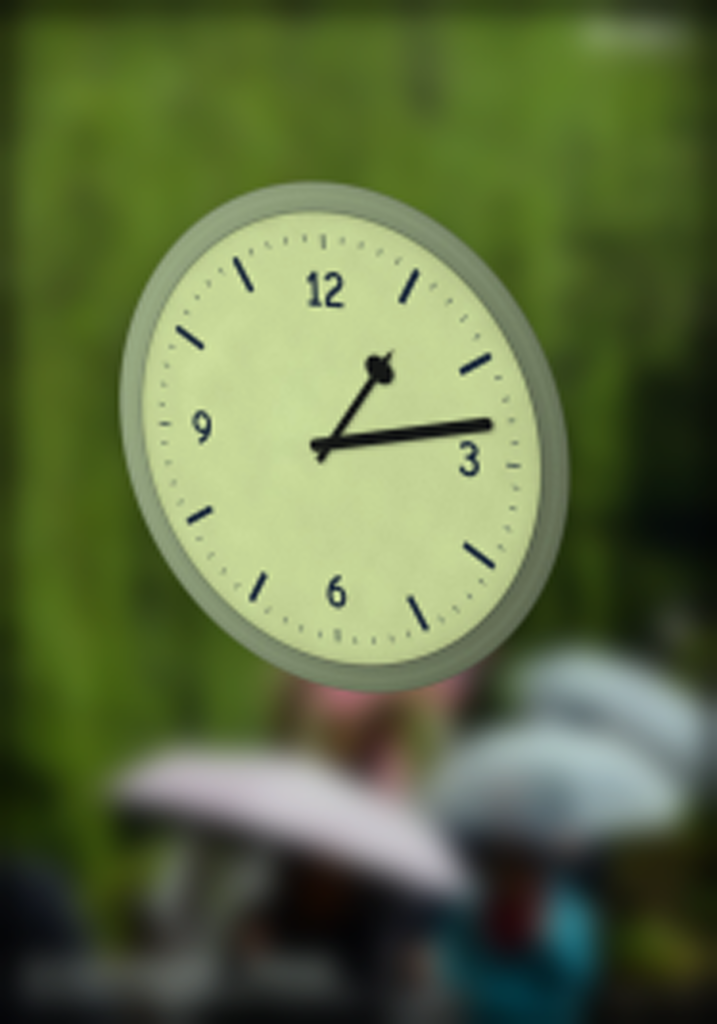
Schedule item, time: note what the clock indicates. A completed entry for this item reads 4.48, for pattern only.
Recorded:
1.13
